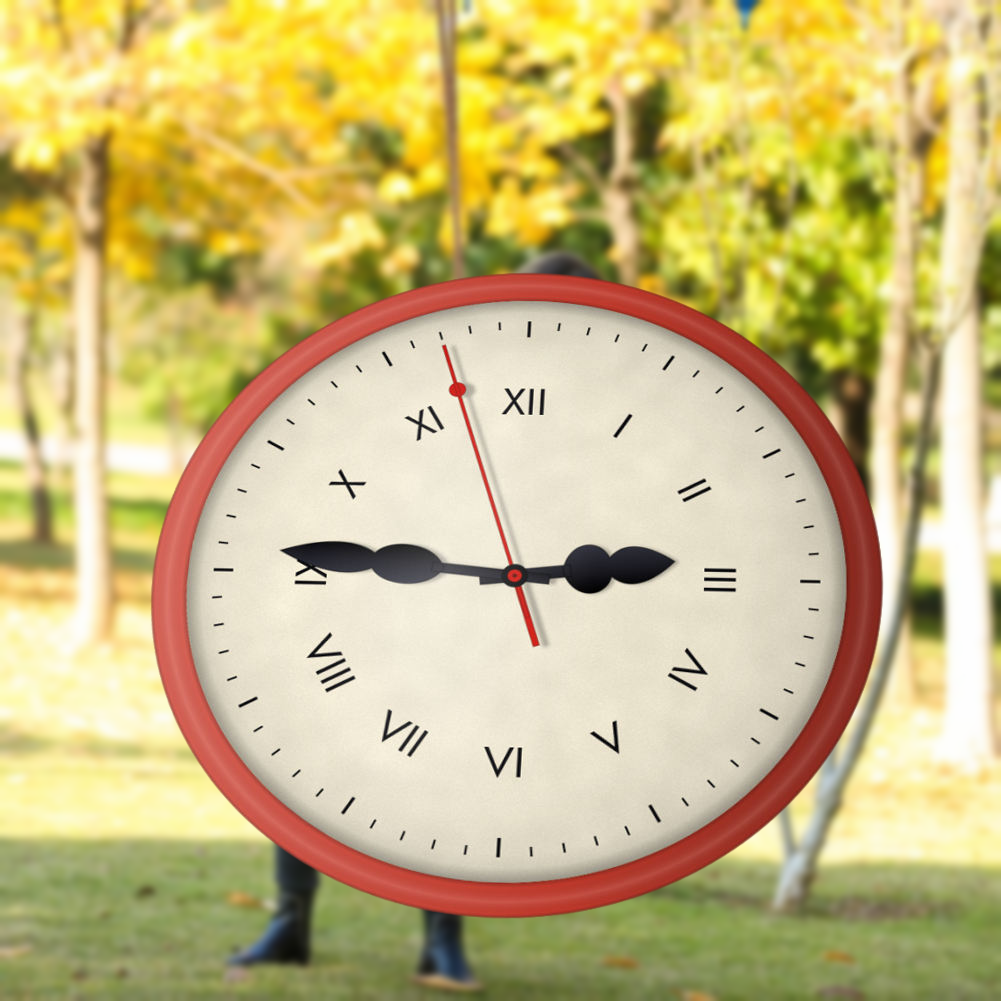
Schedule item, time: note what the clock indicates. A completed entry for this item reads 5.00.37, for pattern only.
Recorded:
2.45.57
